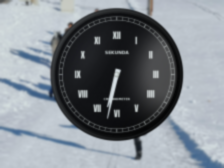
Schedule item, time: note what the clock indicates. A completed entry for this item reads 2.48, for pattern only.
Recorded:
6.32
